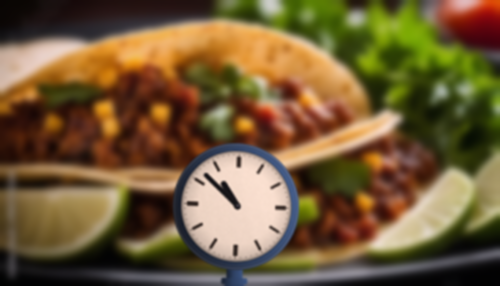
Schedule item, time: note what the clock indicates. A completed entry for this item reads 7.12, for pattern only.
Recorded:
10.52
